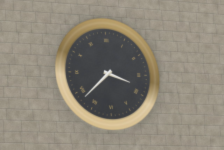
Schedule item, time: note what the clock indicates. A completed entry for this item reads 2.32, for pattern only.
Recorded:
3.38
